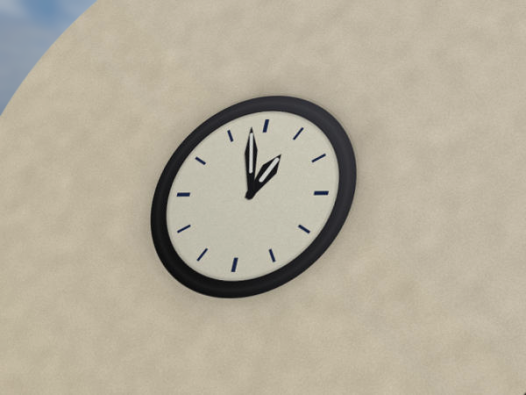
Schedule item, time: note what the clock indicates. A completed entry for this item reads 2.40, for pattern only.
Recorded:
12.58
